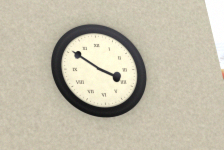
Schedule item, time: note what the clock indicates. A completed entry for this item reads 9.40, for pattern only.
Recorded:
3.51
